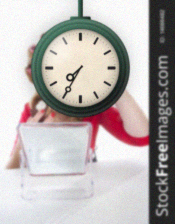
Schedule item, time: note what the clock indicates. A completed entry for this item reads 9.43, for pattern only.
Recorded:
7.35
